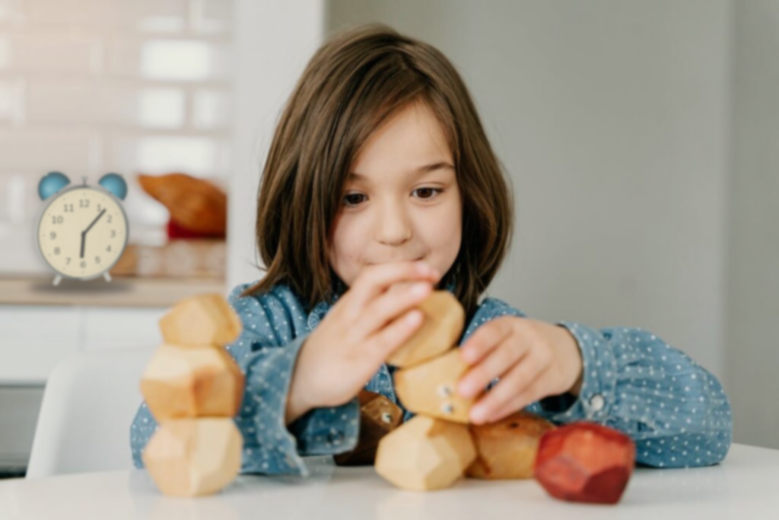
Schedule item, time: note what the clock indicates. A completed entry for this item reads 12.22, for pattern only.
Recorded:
6.07
